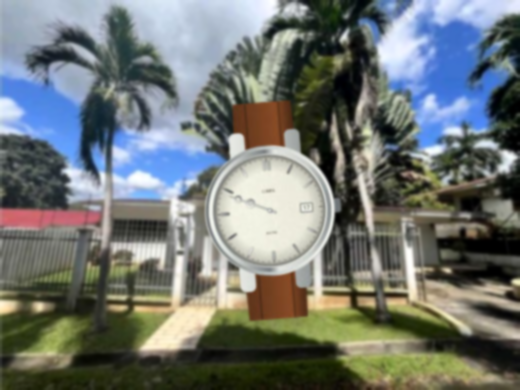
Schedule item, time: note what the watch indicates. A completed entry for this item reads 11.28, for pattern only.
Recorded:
9.49
